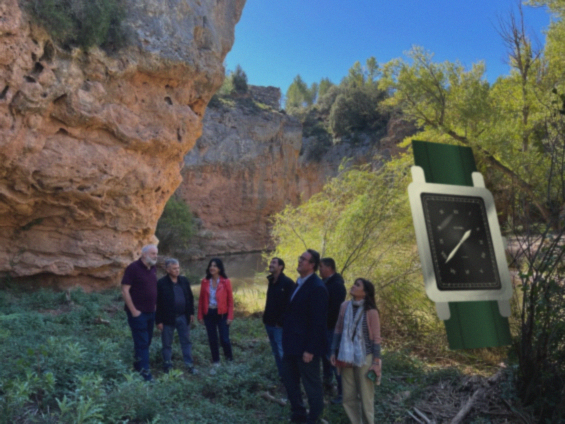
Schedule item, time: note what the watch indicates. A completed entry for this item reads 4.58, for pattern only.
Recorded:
1.38
